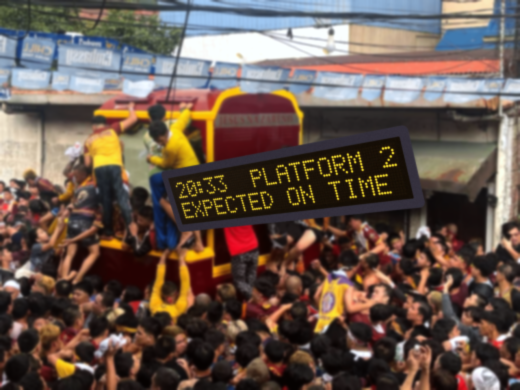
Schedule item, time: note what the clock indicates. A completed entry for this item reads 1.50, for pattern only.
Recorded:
20.33
